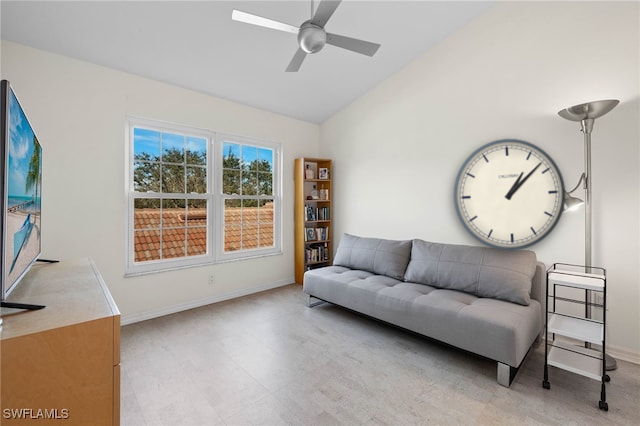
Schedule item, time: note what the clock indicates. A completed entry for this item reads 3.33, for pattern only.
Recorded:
1.08
